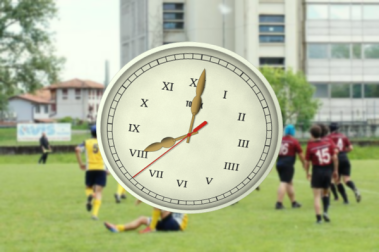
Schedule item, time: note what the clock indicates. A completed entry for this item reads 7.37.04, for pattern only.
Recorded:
8.00.37
